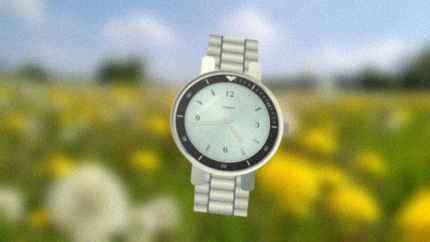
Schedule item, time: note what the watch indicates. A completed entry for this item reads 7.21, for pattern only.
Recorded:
4.43
